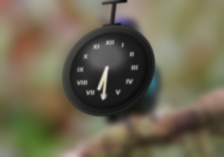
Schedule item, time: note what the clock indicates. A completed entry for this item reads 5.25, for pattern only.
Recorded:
6.30
